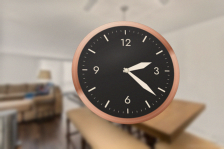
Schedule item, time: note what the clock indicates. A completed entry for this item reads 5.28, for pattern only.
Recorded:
2.22
